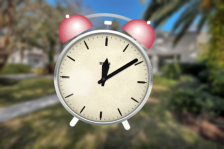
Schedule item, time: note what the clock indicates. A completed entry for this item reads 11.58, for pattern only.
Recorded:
12.09
